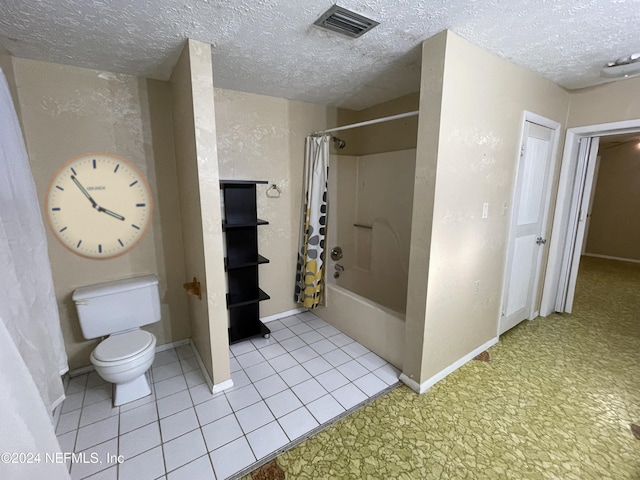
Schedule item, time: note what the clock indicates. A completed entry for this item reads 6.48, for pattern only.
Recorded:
3.54
